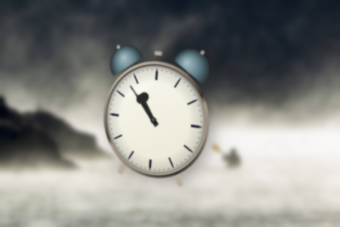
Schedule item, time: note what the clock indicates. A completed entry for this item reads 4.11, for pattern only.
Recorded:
10.53
